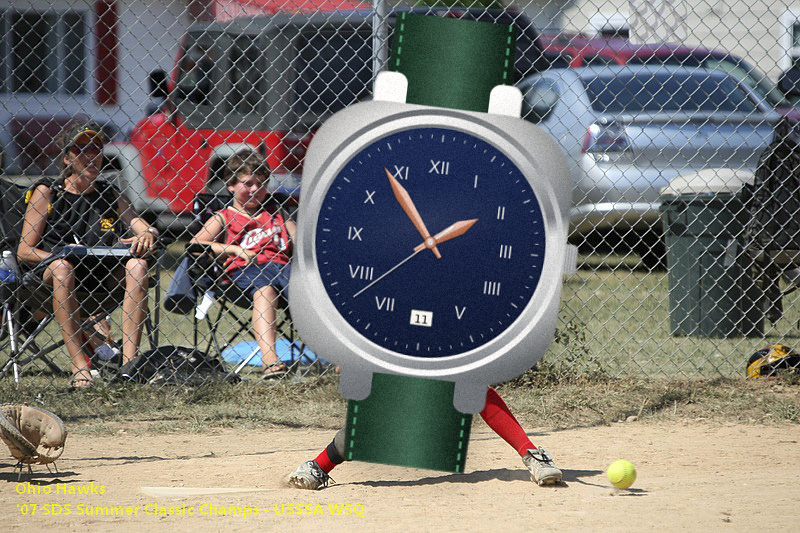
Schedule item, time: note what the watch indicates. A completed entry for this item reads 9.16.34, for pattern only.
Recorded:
1.53.38
